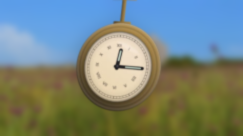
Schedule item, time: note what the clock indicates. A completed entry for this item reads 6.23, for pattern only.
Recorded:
12.15
